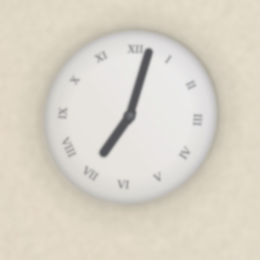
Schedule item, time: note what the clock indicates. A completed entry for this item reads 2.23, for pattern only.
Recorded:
7.02
